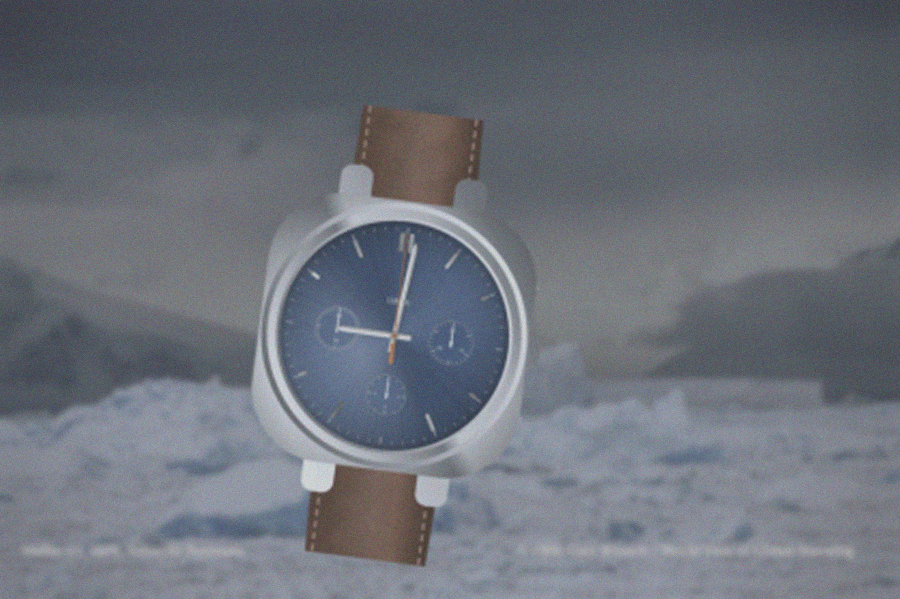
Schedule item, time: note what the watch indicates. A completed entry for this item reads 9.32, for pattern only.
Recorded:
9.01
